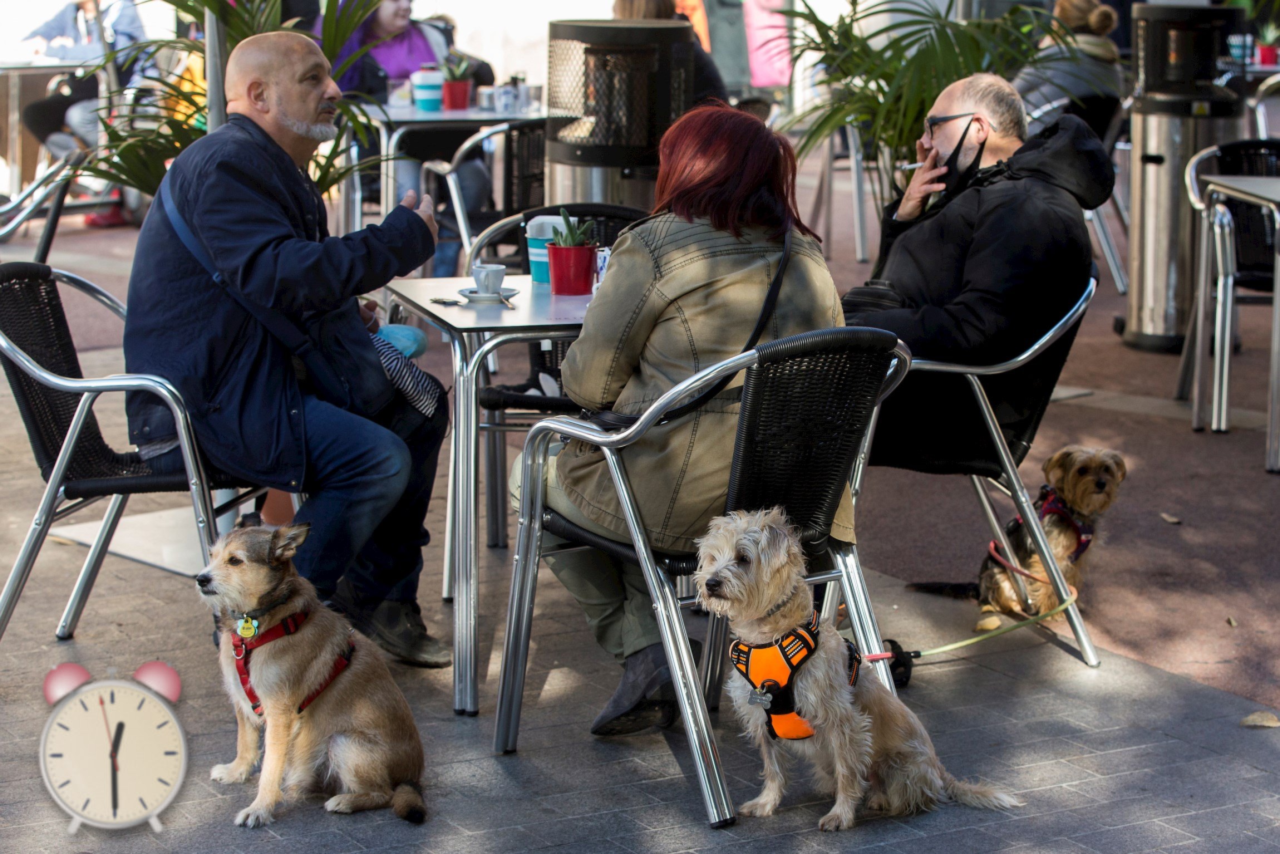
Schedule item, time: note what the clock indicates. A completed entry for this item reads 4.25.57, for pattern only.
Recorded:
12.29.58
